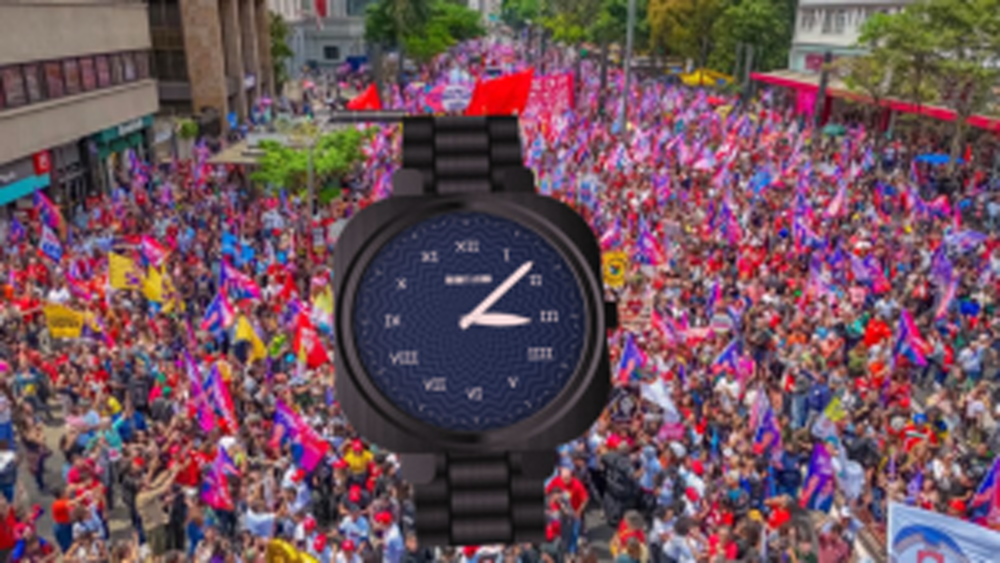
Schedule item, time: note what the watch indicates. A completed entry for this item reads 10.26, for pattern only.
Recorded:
3.08
